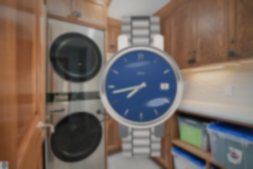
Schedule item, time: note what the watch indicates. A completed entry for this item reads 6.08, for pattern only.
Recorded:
7.43
